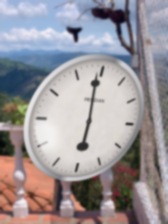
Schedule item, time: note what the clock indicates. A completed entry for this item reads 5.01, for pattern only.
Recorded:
5.59
